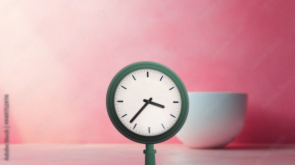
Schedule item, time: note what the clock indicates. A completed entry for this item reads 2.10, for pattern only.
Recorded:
3.37
